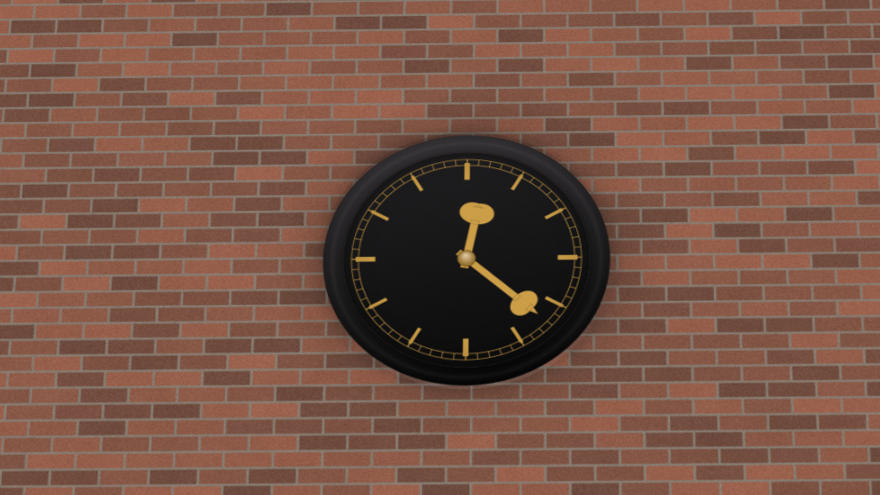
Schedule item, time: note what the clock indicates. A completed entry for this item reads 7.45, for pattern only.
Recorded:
12.22
